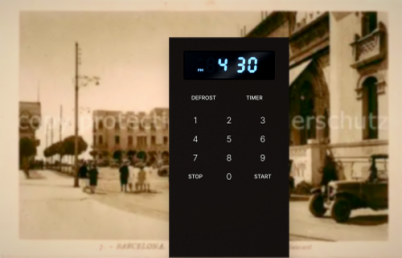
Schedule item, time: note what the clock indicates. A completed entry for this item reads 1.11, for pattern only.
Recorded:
4.30
